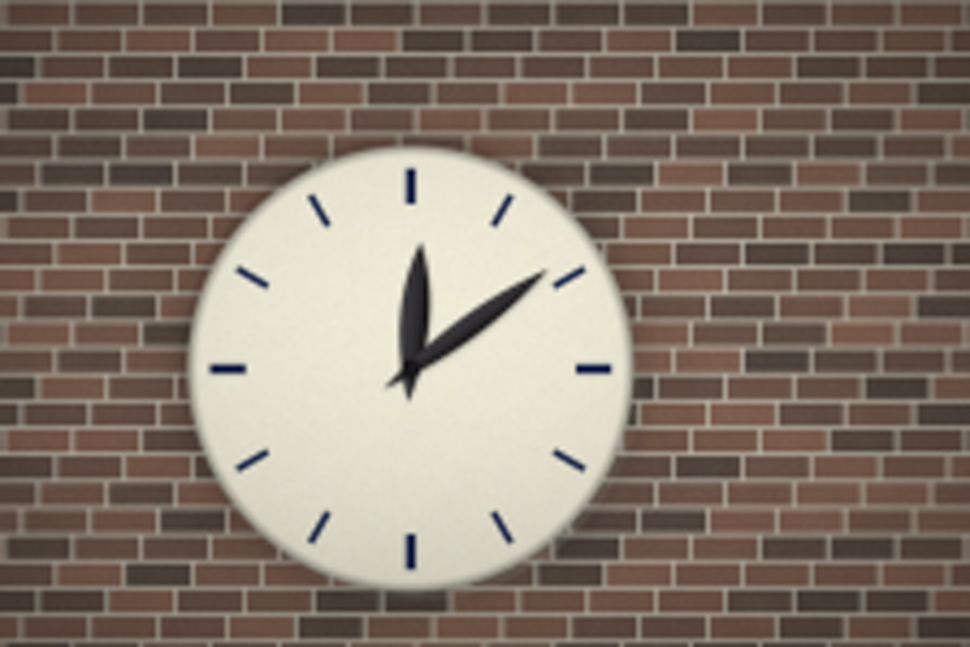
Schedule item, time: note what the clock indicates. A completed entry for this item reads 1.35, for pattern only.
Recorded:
12.09
